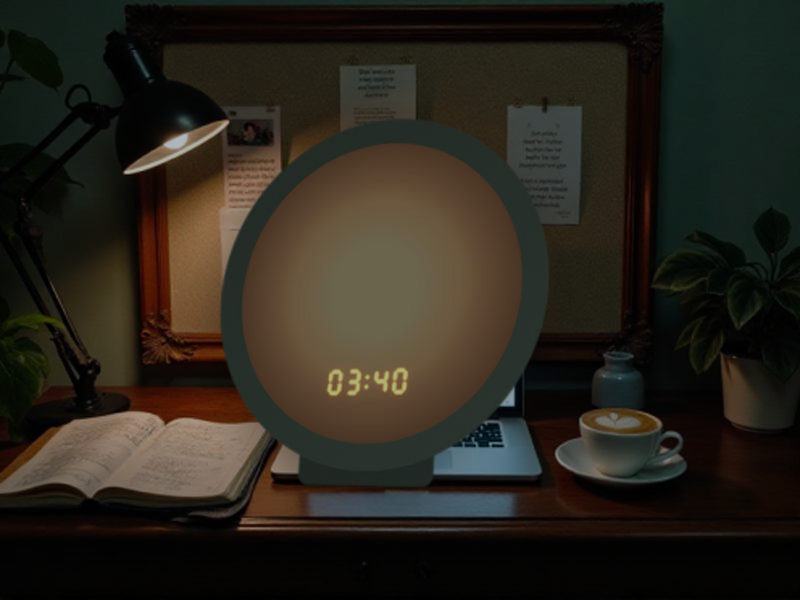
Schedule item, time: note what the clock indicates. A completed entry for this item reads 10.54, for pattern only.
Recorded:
3.40
